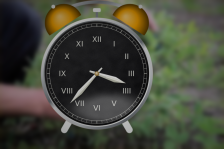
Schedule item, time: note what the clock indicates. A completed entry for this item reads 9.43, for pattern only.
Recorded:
3.37
